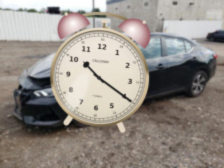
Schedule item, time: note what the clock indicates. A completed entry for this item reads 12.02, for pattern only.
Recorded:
10.20
